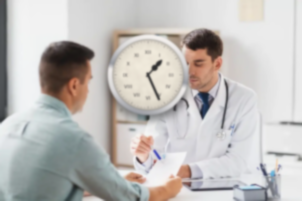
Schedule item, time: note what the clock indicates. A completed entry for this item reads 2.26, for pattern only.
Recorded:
1.26
